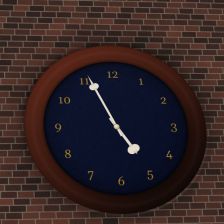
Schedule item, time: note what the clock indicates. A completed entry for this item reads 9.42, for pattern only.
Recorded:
4.56
